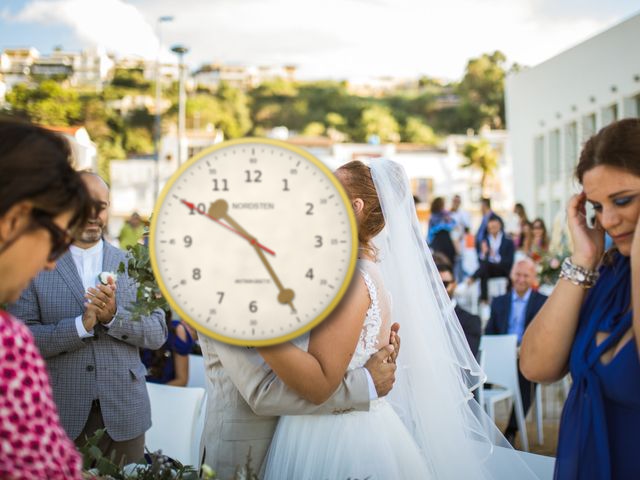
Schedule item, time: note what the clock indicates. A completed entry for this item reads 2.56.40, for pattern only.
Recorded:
10.24.50
